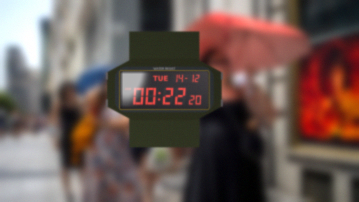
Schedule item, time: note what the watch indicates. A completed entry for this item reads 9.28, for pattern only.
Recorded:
0.22
